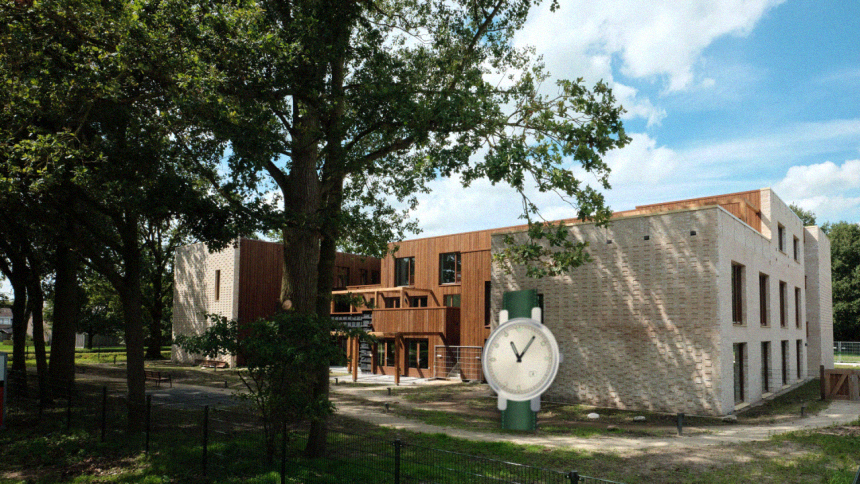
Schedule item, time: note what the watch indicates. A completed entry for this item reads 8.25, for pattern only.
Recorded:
11.06
